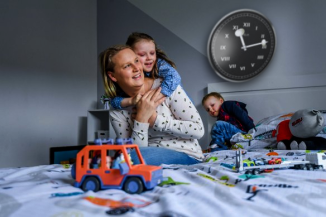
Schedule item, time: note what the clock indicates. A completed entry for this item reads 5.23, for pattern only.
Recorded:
11.13
